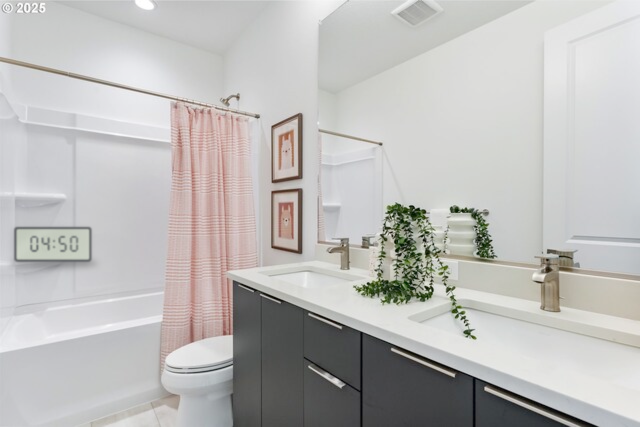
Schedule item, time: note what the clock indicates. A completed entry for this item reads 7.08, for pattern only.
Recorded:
4.50
